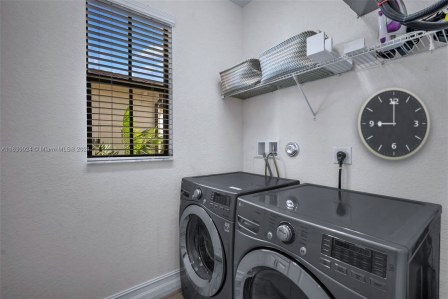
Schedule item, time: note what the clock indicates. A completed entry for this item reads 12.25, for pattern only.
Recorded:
9.00
